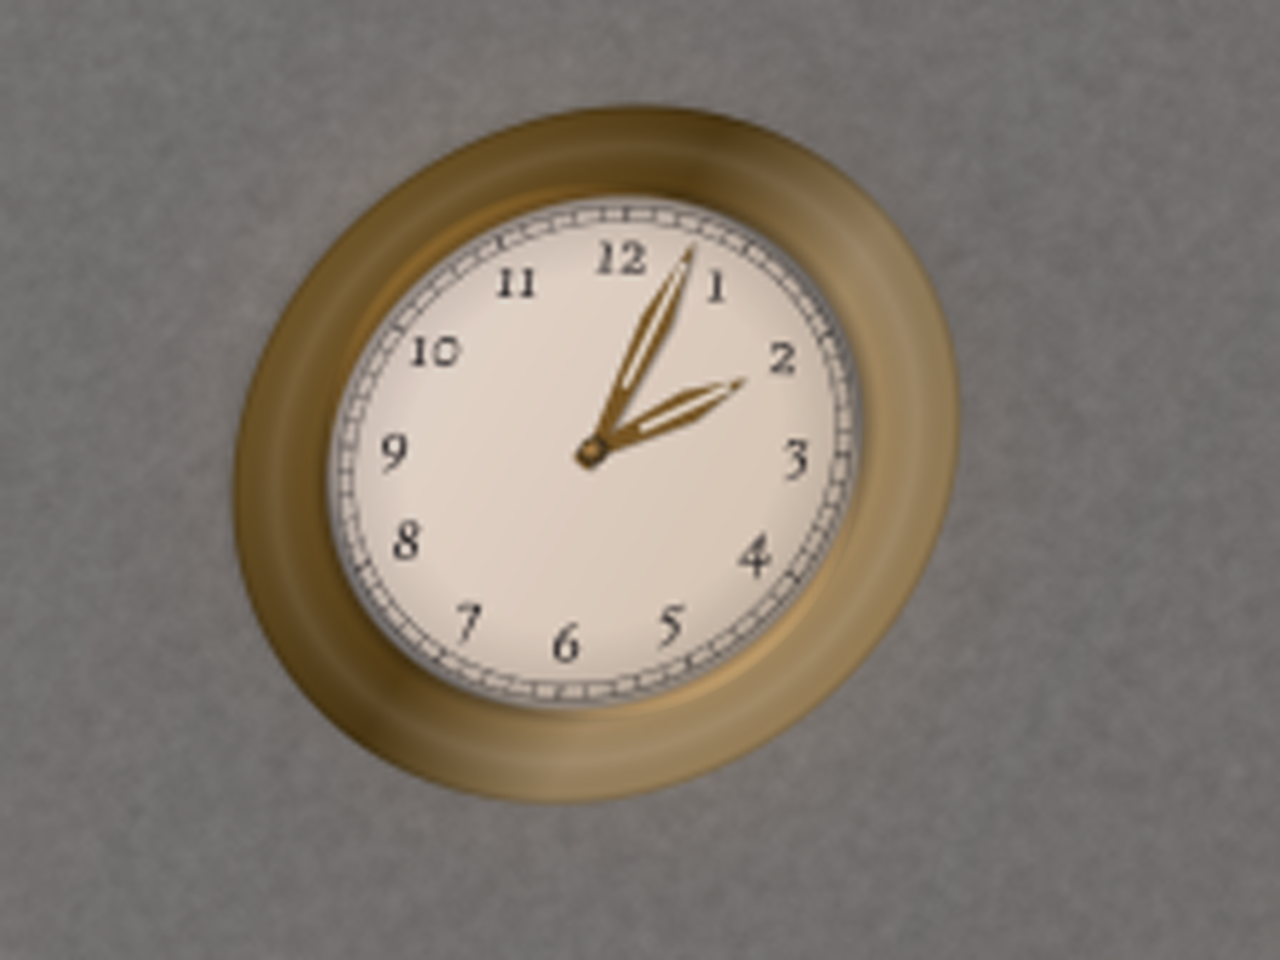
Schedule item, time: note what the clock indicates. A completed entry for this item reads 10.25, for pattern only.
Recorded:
2.03
